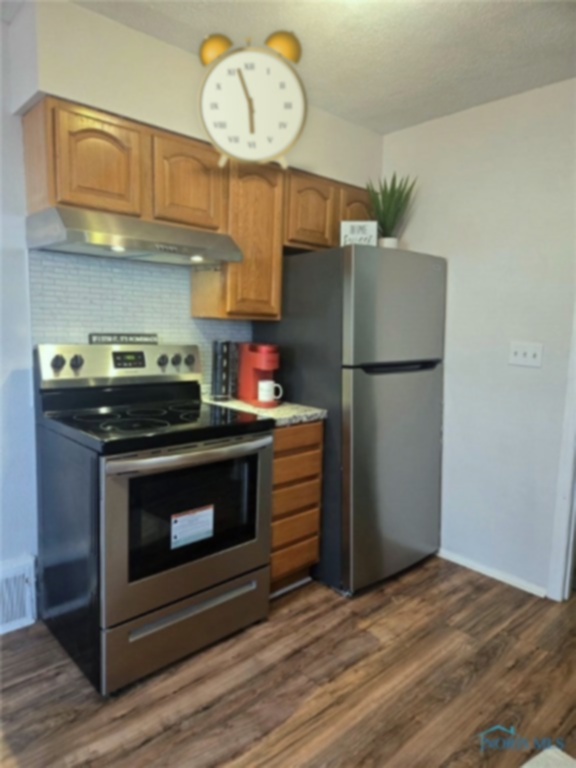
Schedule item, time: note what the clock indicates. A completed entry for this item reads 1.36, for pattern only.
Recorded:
5.57
